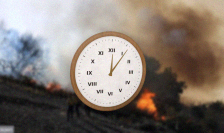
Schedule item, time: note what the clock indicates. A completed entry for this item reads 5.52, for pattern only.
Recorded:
12.06
